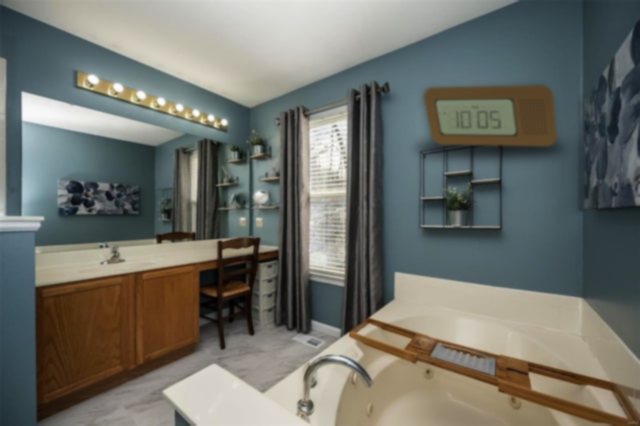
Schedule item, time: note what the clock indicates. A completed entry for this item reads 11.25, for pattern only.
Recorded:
10.05
